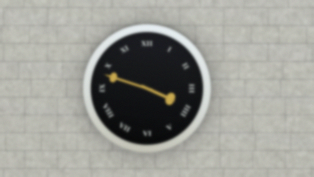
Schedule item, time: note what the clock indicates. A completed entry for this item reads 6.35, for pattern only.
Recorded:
3.48
